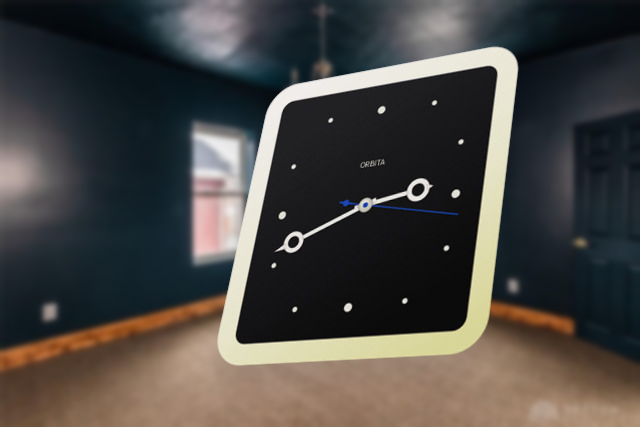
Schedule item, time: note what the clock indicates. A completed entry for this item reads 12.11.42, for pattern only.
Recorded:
2.41.17
